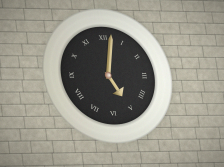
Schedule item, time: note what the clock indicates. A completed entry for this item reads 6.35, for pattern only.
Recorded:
5.02
